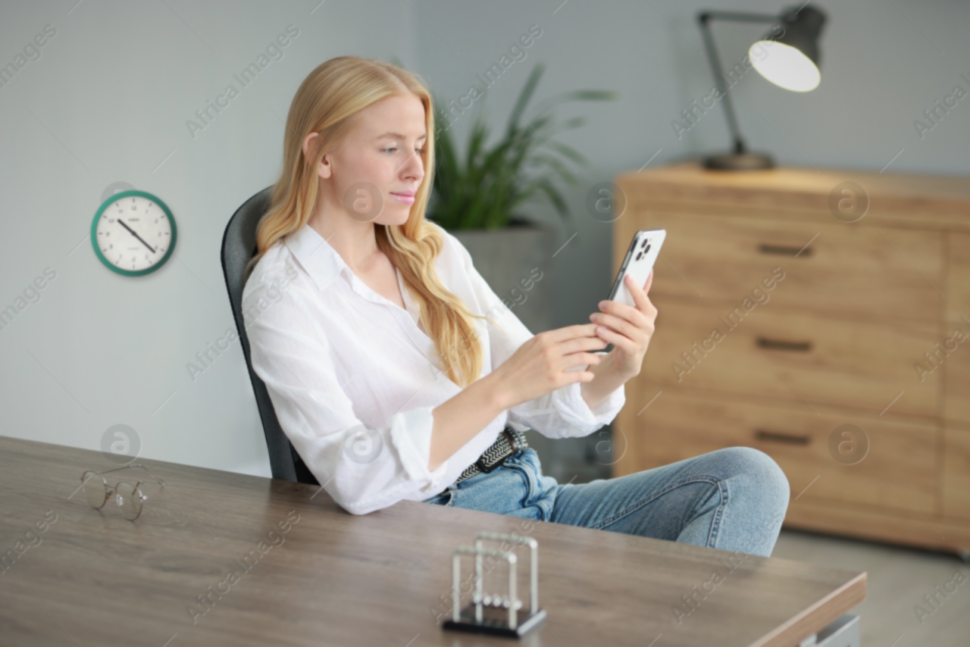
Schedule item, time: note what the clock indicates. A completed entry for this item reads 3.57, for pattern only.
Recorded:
10.22
